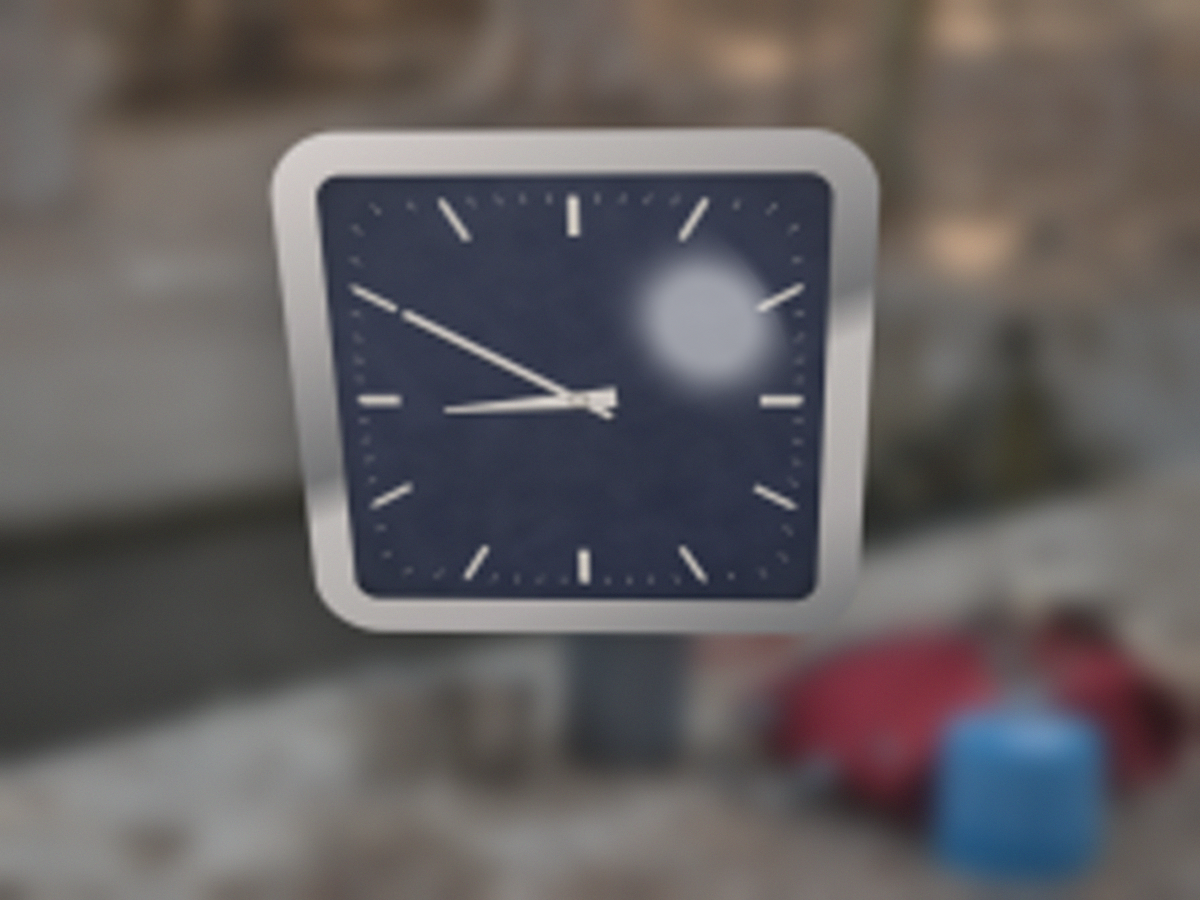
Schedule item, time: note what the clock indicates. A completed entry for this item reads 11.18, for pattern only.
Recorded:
8.50
